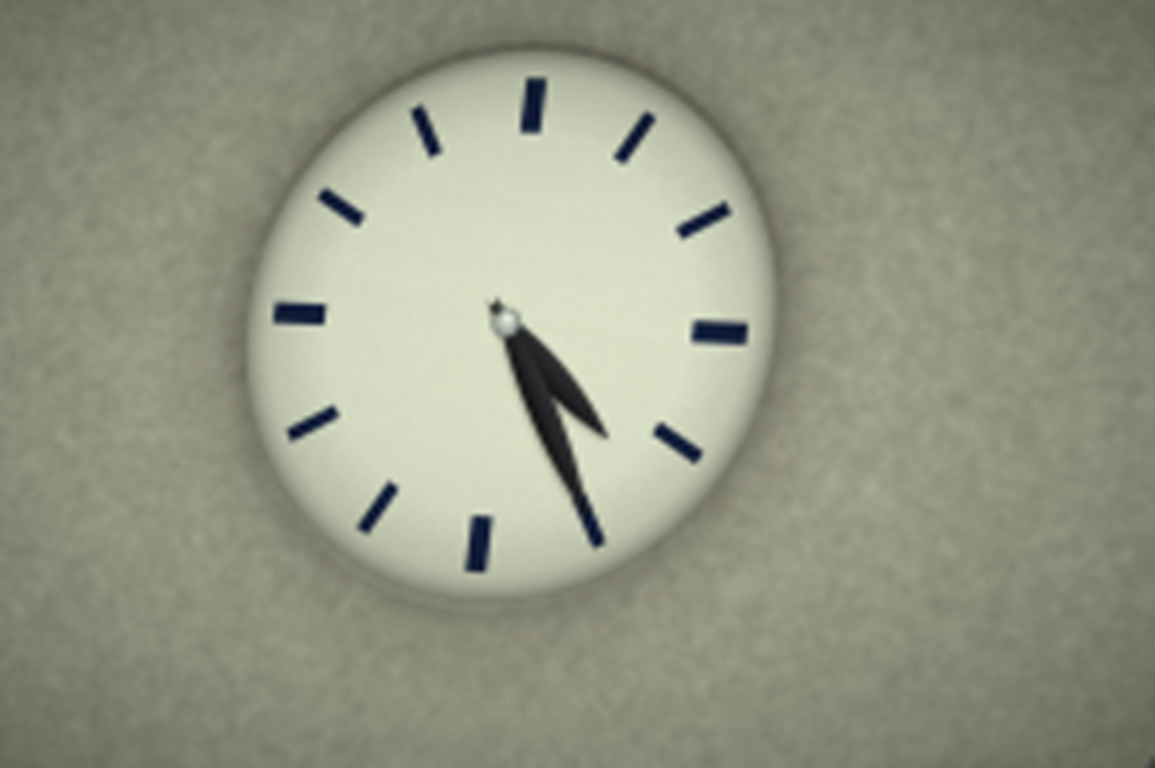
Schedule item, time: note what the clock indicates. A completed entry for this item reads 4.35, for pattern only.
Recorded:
4.25
